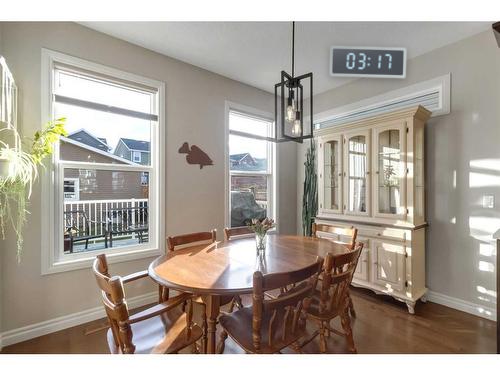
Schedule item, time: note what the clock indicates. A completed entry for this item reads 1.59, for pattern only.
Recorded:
3.17
